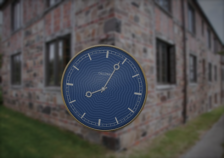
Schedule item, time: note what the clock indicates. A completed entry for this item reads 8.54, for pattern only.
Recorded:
8.04
